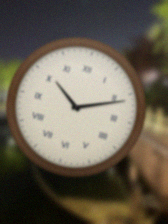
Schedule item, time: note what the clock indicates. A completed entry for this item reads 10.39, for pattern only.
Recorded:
10.11
